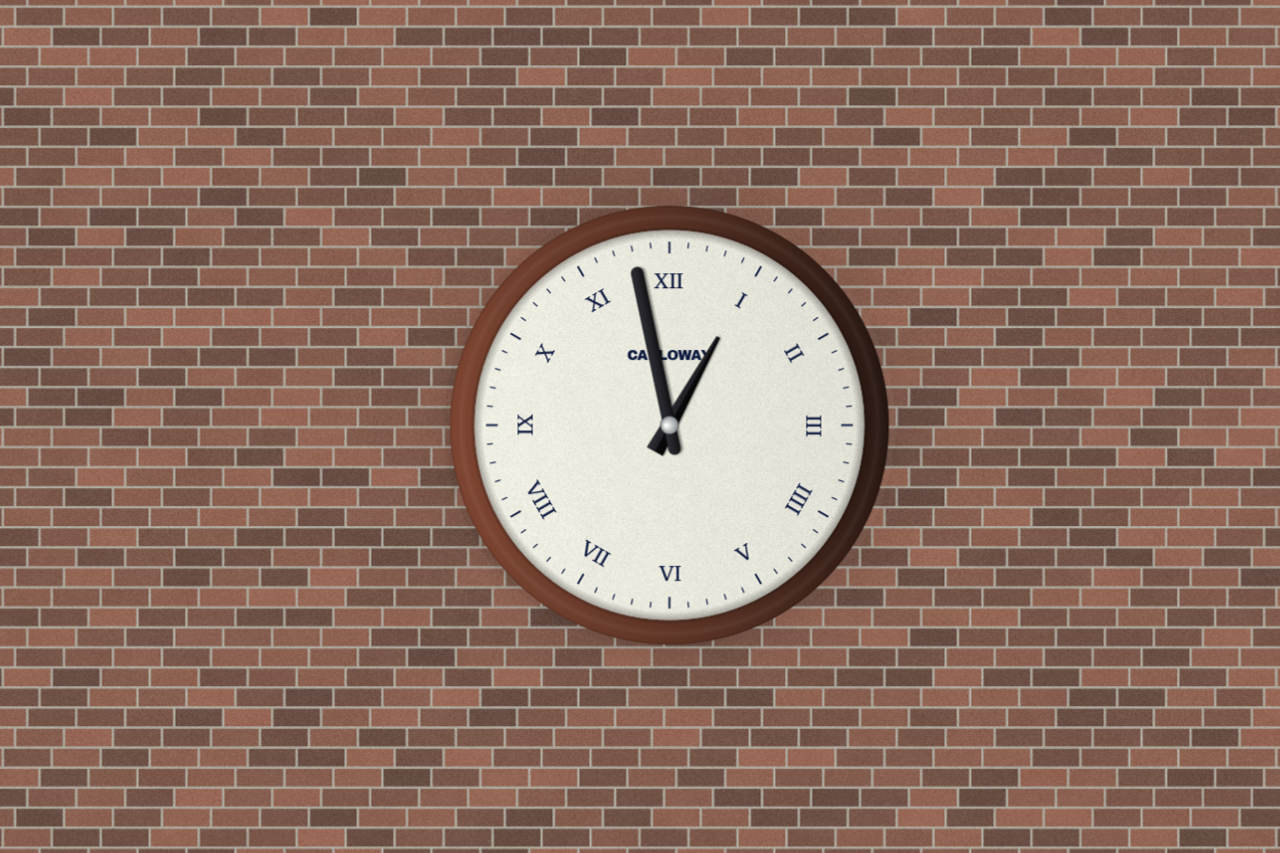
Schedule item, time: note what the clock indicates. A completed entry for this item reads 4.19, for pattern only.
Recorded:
12.58
